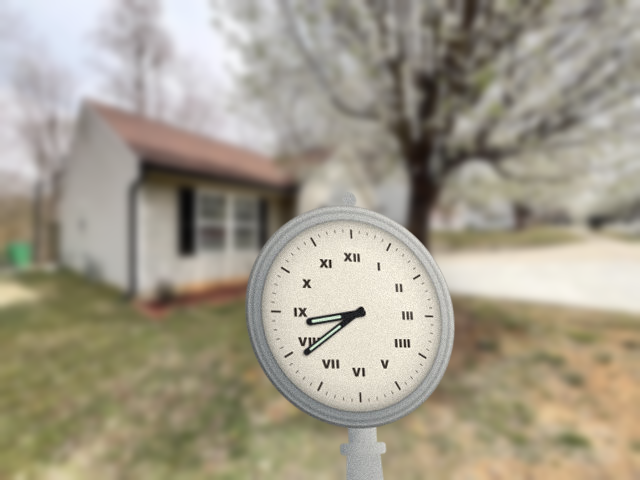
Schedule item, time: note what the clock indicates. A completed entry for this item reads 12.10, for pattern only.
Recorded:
8.39
